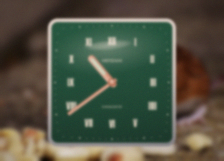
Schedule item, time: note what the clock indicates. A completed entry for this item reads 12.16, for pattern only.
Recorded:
10.39
